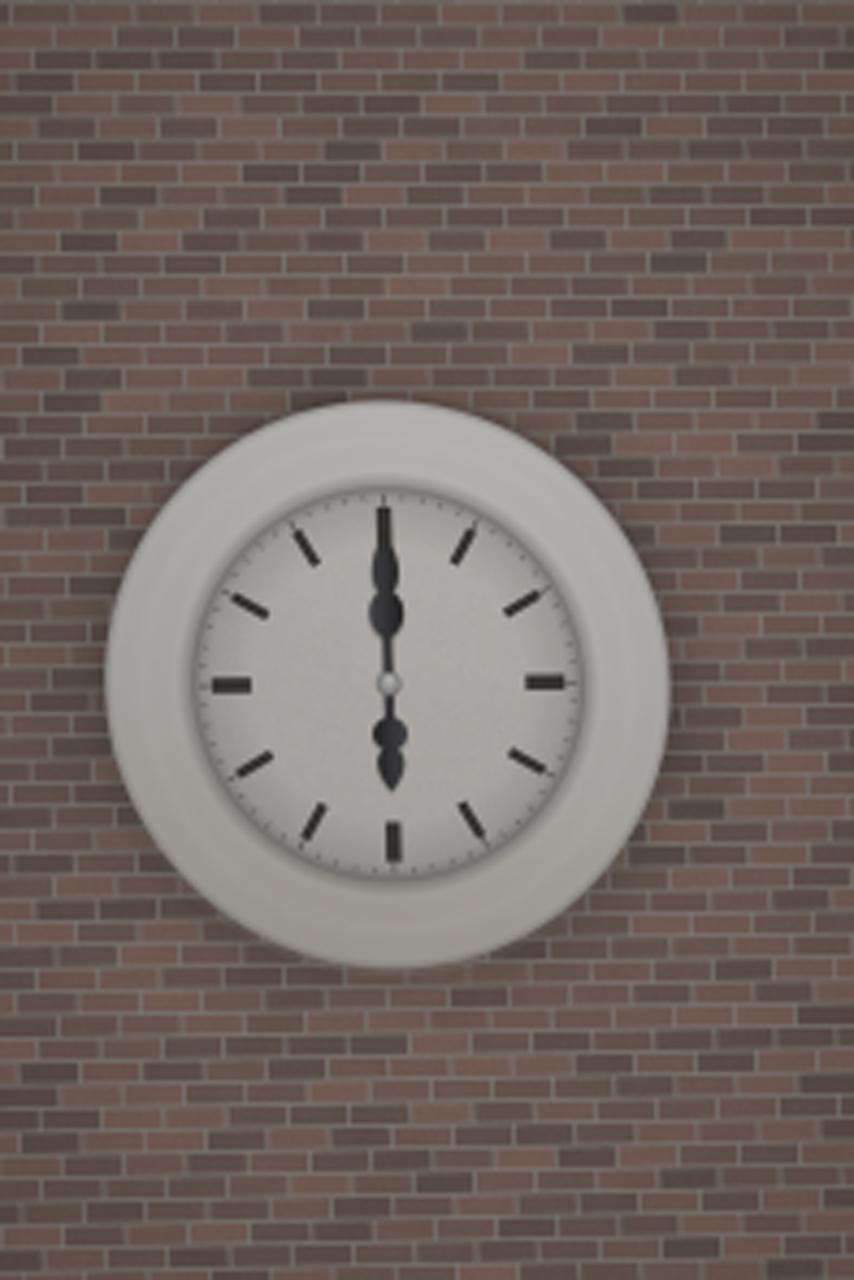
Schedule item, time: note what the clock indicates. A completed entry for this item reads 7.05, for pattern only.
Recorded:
6.00
